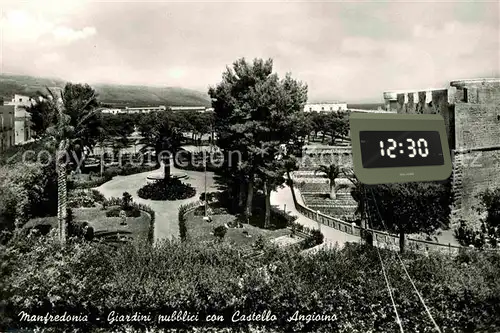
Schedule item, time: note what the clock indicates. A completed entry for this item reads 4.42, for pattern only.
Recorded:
12.30
